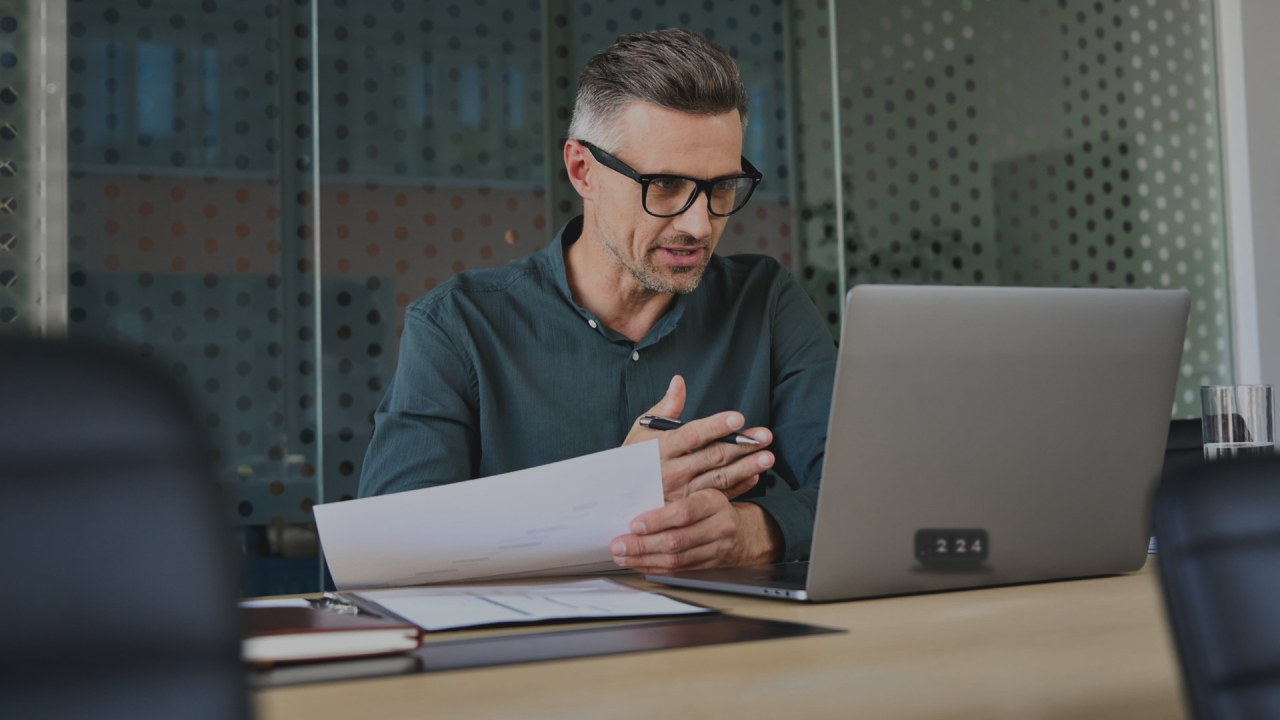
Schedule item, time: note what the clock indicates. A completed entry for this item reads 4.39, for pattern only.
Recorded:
2.24
